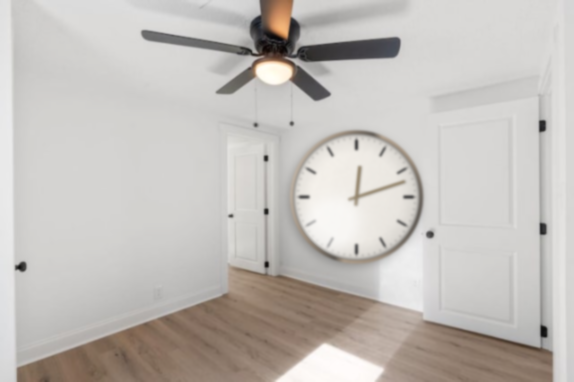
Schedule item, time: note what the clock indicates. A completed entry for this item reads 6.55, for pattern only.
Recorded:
12.12
